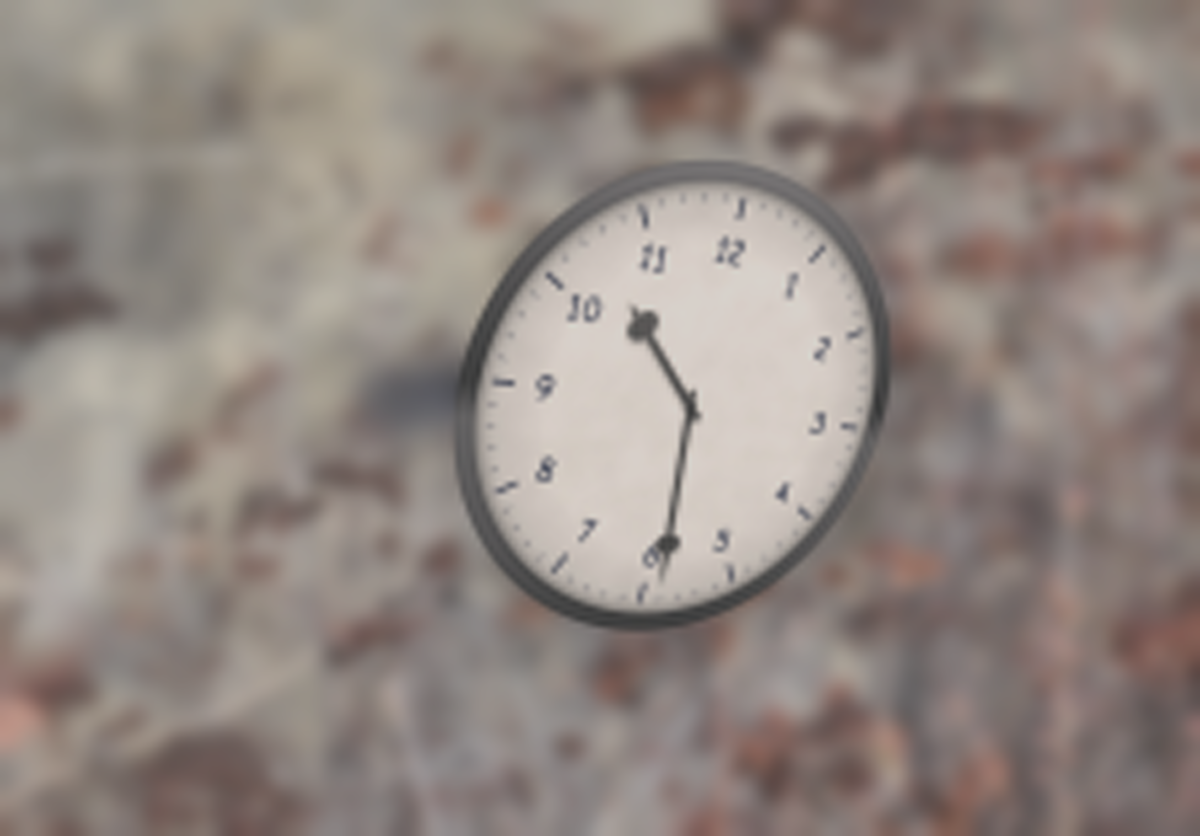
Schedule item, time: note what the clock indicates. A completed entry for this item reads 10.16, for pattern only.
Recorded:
10.29
